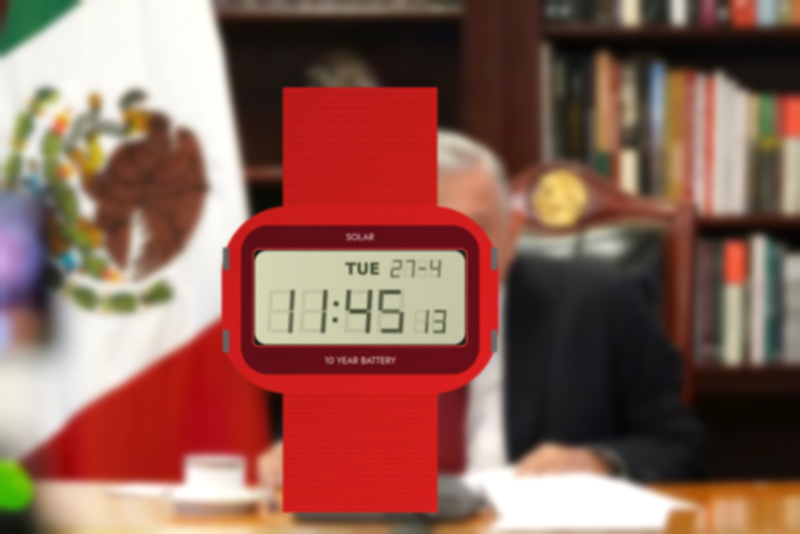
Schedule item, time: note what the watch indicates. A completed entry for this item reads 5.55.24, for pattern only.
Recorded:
11.45.13
